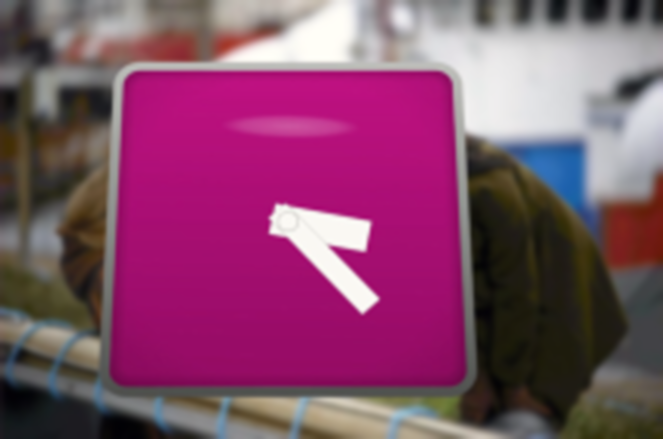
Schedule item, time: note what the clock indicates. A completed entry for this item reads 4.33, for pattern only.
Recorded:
3.23
